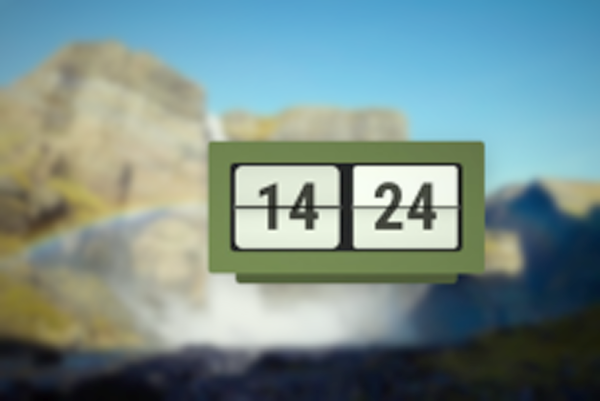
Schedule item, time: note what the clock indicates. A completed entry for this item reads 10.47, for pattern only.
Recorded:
14.24
